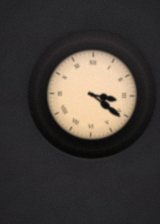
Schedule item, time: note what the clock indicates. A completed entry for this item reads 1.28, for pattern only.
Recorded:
3.21
